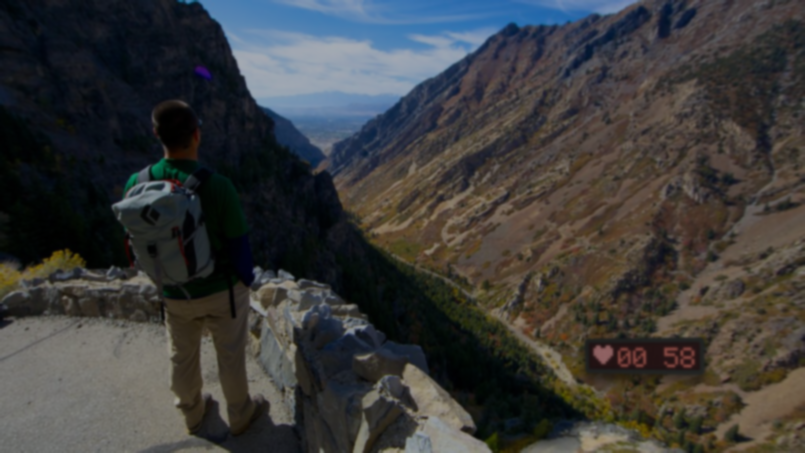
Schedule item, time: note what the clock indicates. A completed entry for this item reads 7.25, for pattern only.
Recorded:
0.58
